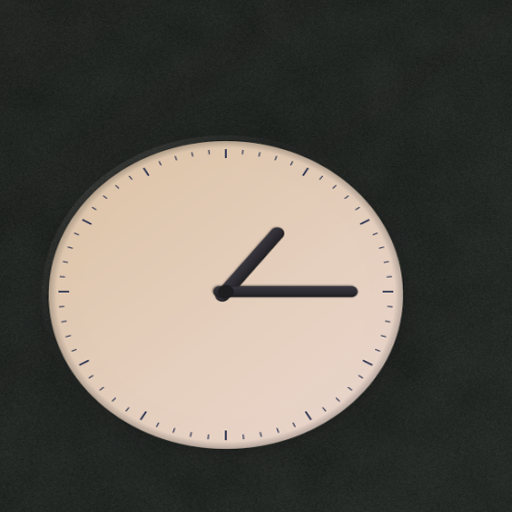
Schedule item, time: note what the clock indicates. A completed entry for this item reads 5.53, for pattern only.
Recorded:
1.15
